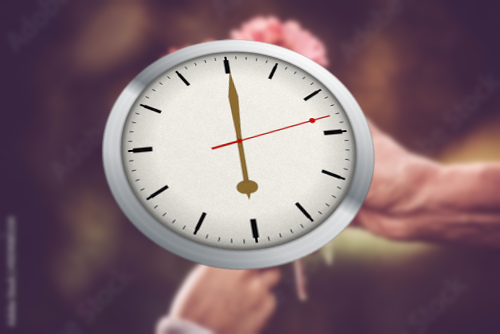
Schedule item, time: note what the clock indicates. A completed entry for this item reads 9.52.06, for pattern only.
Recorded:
6.00.13
